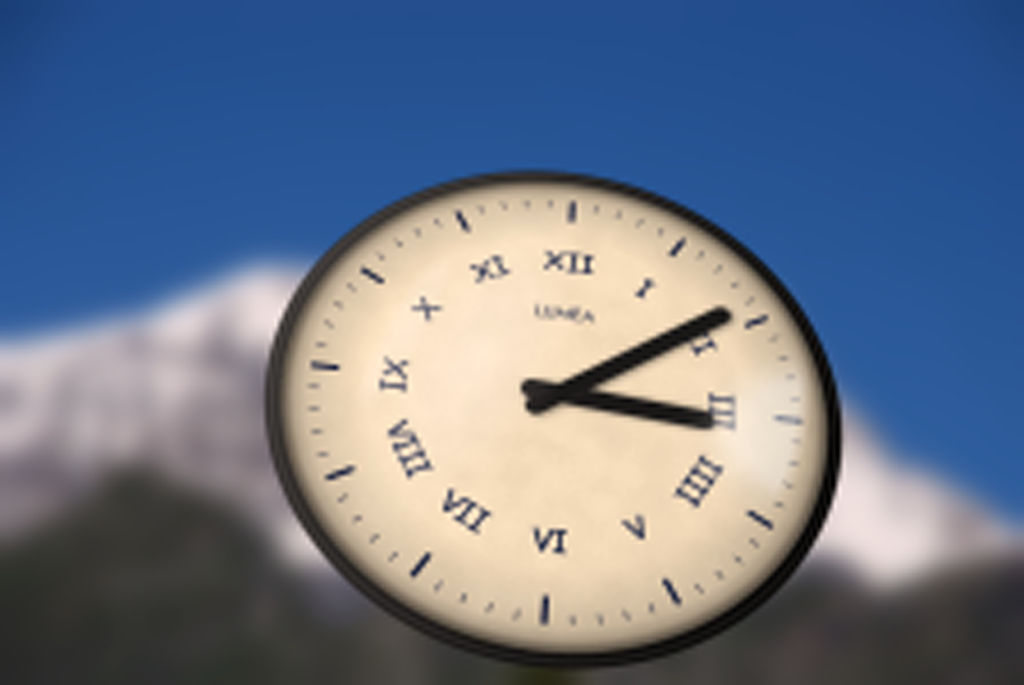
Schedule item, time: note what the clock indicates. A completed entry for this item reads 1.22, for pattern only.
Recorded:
3.09
